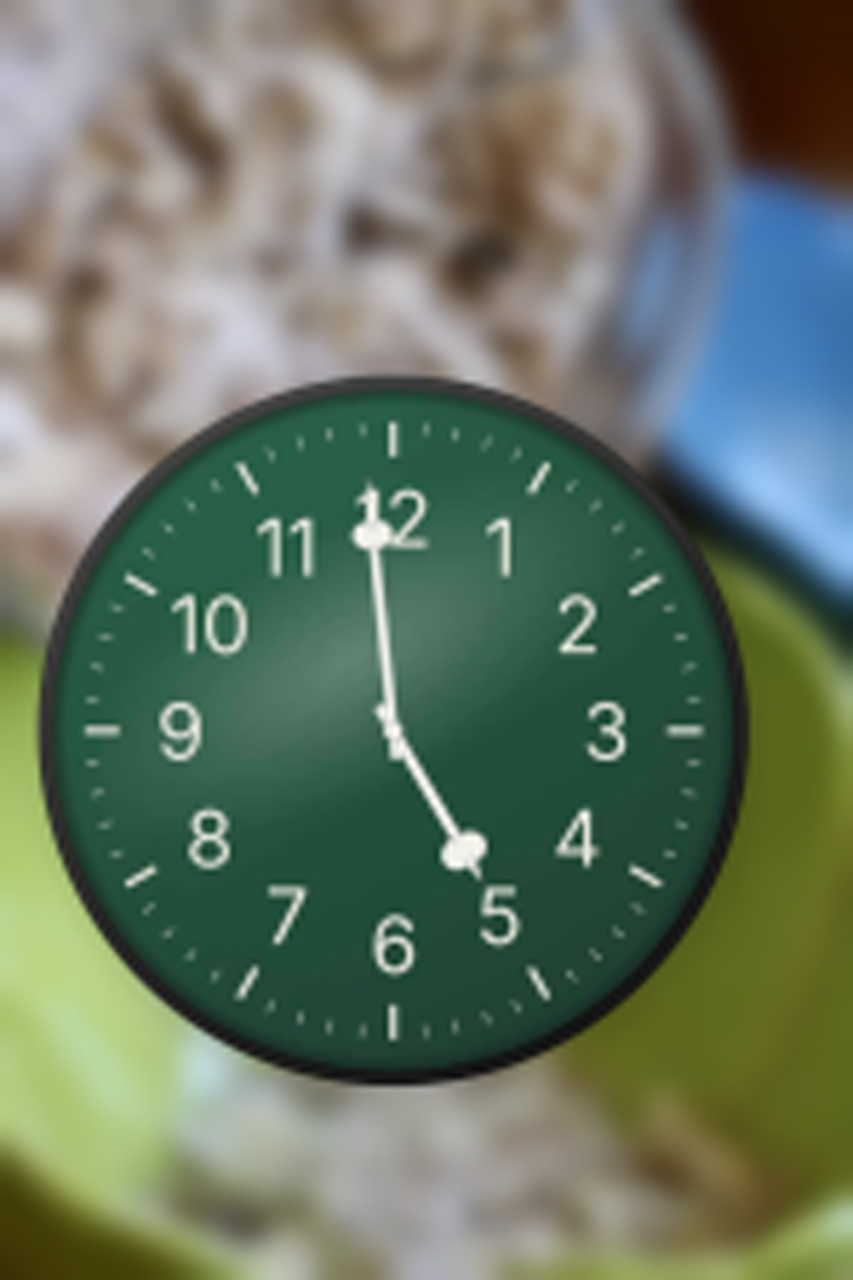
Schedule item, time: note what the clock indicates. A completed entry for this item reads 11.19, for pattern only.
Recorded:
4.59
